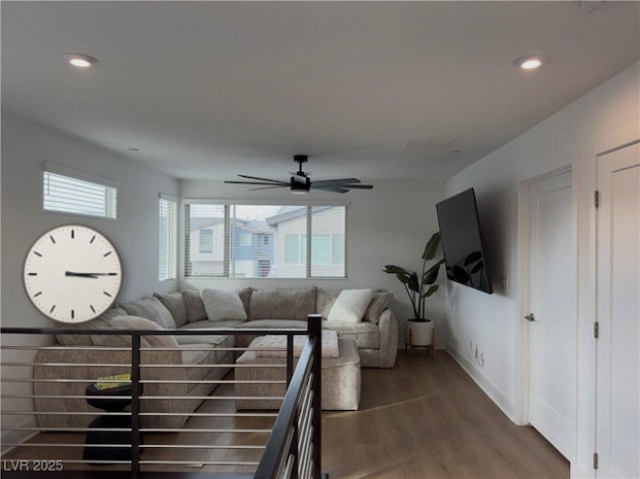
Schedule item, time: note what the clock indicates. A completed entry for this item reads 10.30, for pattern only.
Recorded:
3.15
